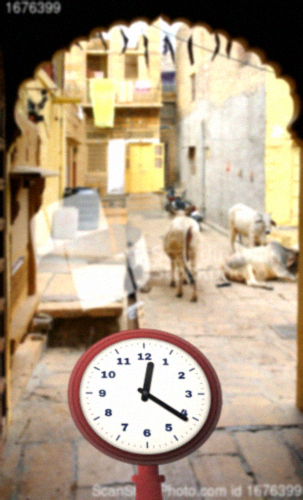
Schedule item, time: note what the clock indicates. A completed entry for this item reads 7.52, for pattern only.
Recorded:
12.21
